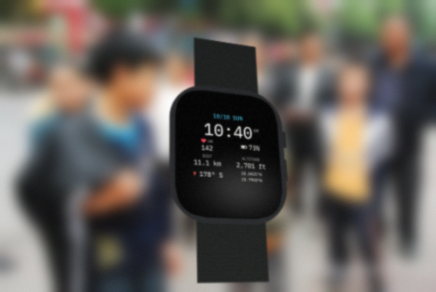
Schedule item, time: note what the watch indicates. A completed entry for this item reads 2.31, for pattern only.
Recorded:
10.40
